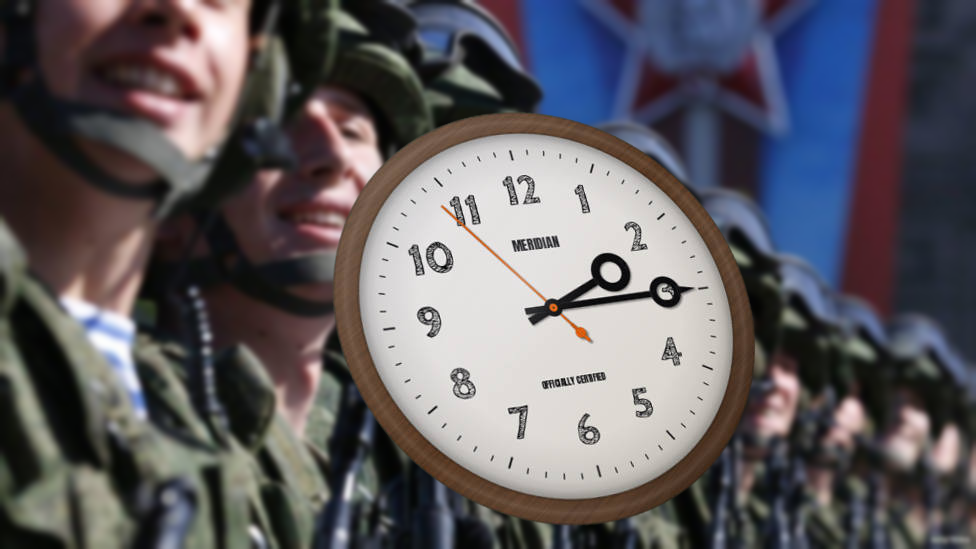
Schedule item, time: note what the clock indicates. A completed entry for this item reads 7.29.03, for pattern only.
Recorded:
2.14.54
